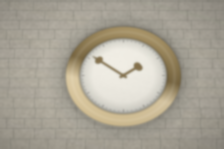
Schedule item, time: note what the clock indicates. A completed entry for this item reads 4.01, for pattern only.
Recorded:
1.51
